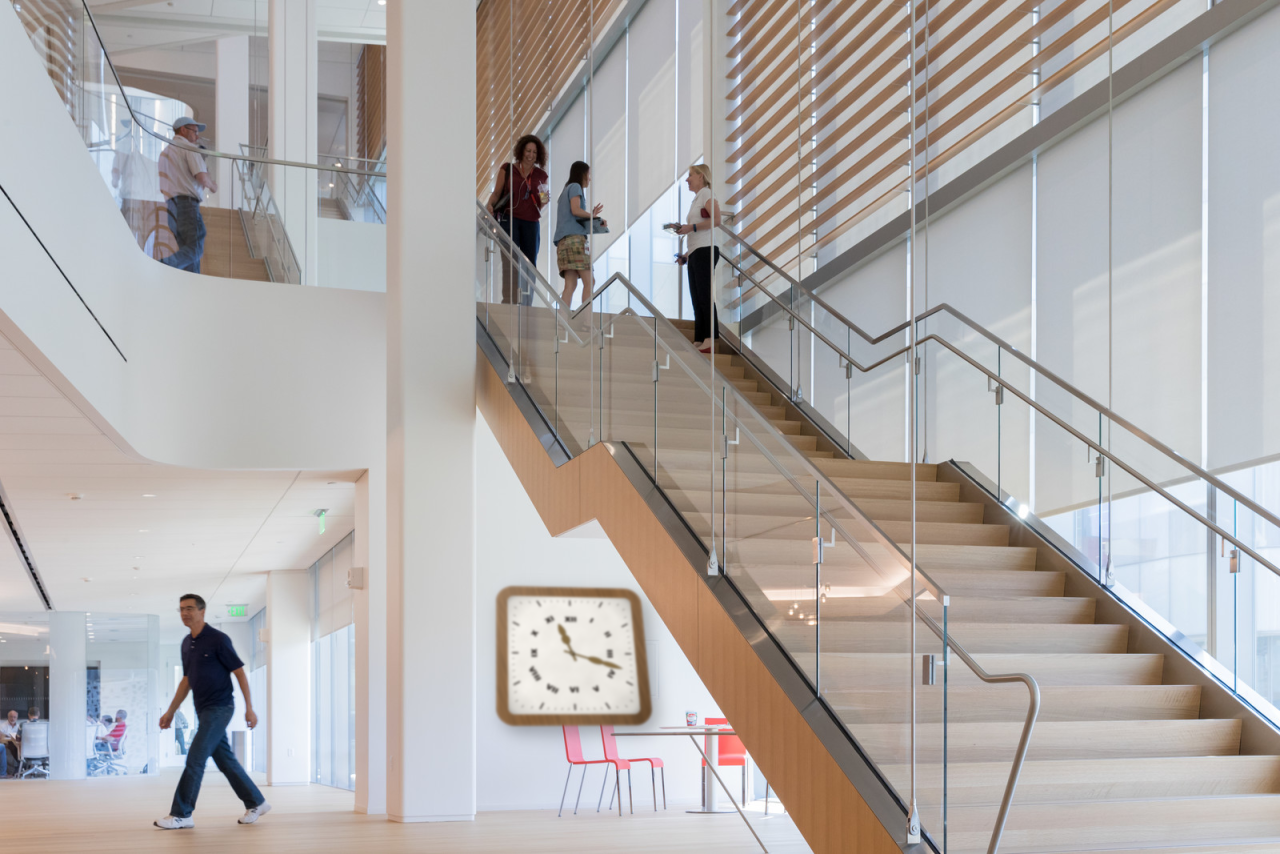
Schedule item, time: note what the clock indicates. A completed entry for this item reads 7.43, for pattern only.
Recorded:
11.18
